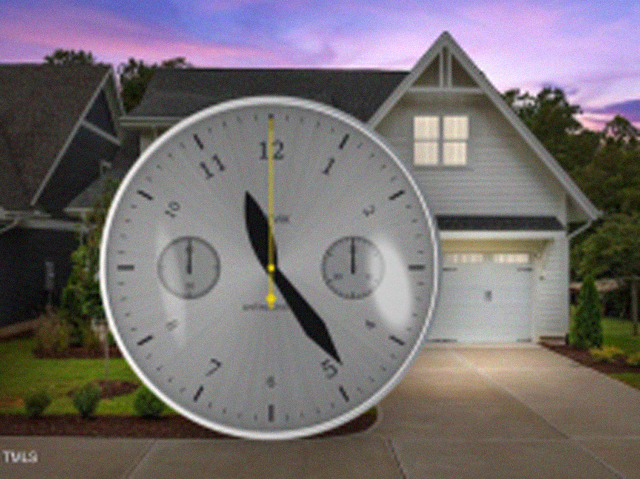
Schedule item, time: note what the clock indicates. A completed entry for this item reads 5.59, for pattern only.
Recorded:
11.24
